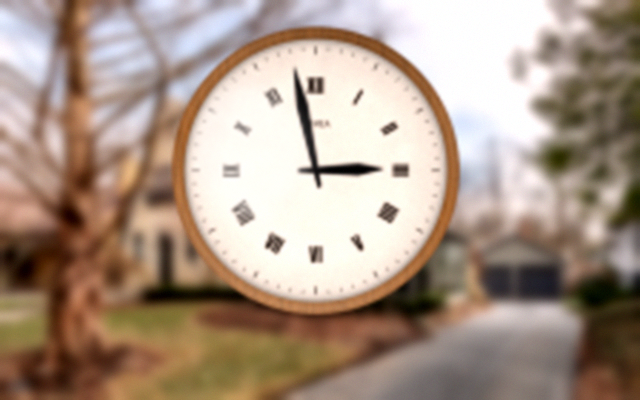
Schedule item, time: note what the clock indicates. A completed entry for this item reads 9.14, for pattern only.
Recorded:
2.58
